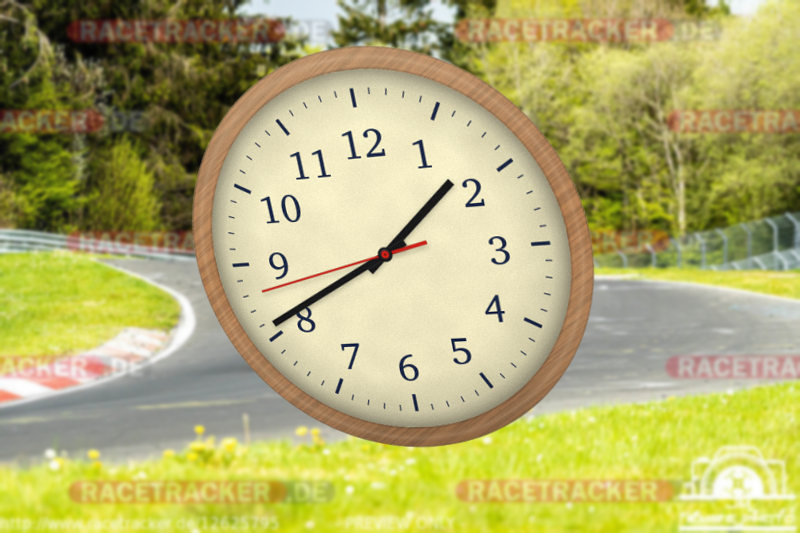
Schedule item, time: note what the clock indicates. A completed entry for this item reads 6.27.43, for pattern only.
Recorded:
1.40.43
